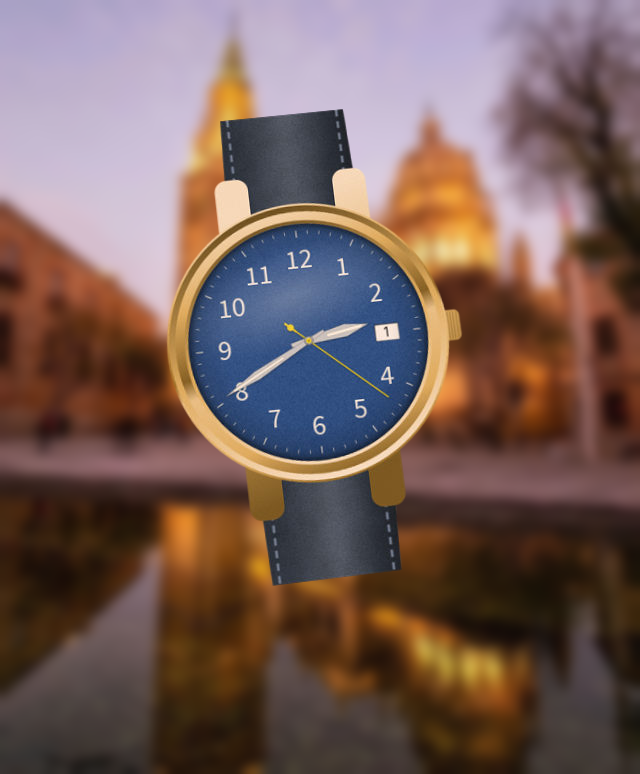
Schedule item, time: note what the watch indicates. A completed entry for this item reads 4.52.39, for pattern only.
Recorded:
2.40.22
